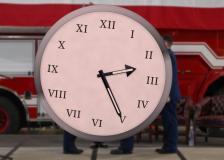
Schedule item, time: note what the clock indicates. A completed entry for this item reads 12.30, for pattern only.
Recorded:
2.25
